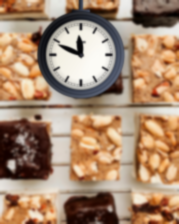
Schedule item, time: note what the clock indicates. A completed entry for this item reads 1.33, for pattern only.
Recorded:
11.49
